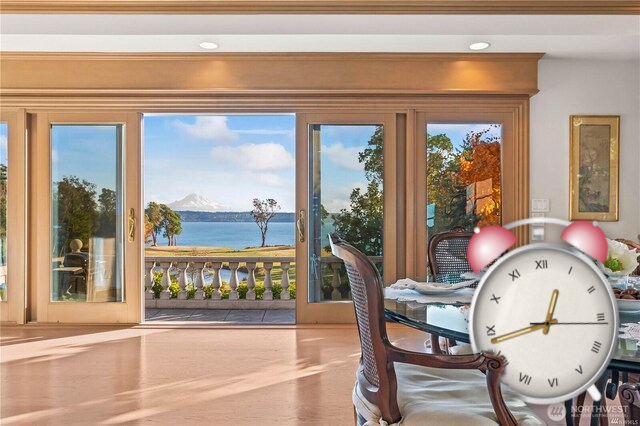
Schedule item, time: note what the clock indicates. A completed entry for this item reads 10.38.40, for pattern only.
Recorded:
12.43.16
